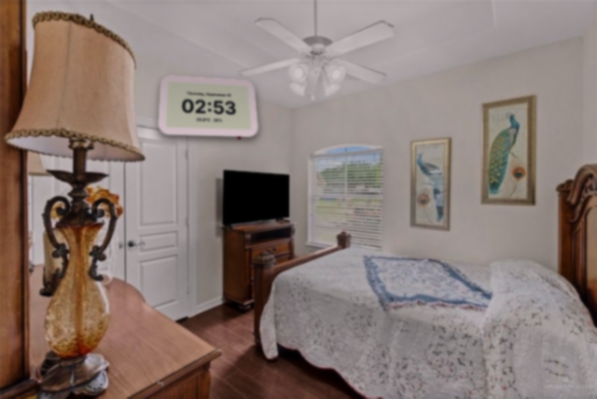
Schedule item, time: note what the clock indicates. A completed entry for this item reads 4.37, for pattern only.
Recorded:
2.53
